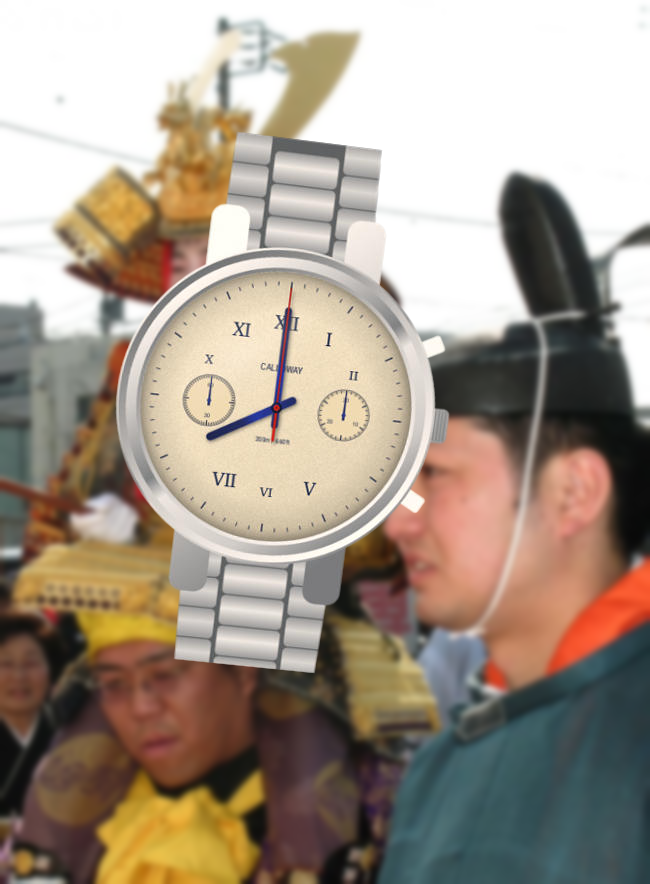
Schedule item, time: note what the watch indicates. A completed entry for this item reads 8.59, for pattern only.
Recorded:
8.00
